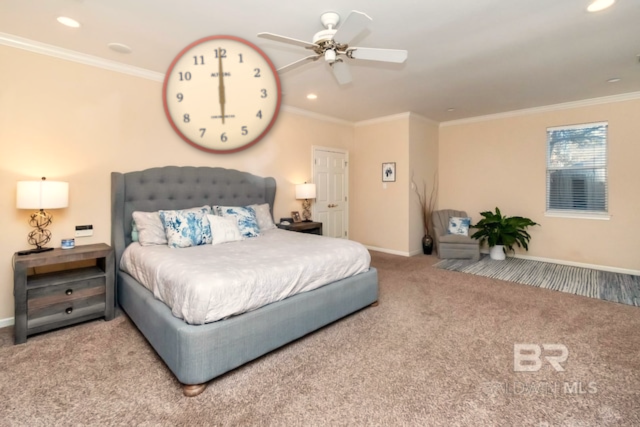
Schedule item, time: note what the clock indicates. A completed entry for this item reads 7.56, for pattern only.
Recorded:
6.00
